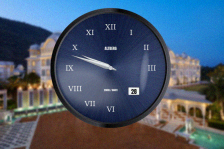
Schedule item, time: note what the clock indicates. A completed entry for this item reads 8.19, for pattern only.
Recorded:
9.48
